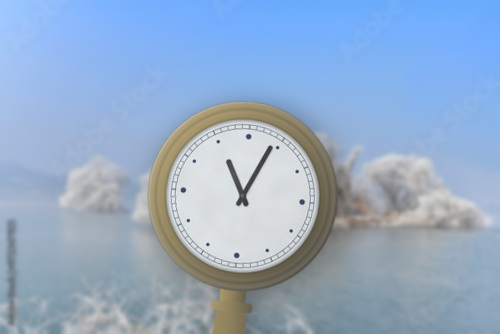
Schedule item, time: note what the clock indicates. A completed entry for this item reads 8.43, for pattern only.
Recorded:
11.04
